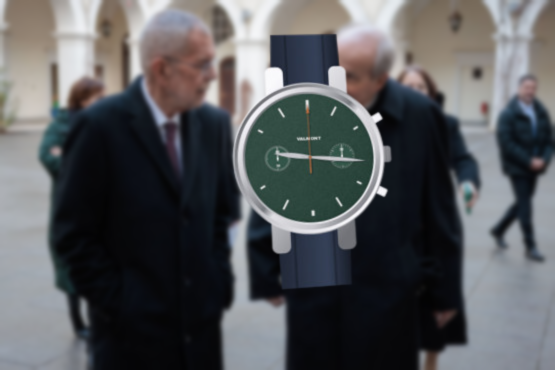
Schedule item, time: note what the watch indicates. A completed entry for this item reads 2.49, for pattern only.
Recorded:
9.16
